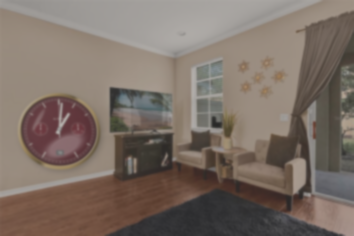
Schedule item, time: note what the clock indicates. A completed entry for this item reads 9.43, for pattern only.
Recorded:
1.01
